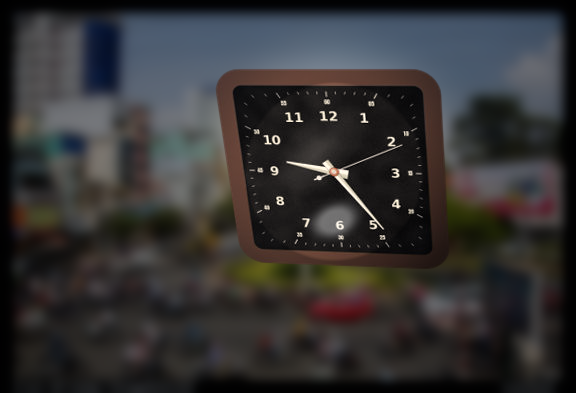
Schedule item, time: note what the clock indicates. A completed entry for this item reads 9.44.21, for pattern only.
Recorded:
9.24.11
